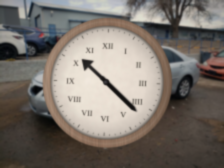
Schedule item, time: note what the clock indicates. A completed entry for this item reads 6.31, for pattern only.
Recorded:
10.22
